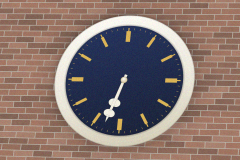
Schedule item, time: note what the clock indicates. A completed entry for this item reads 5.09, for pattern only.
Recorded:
6.33
